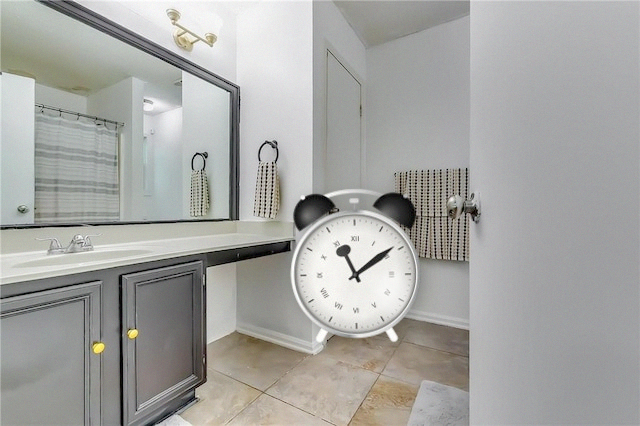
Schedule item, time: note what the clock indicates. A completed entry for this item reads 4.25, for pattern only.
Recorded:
11.09
